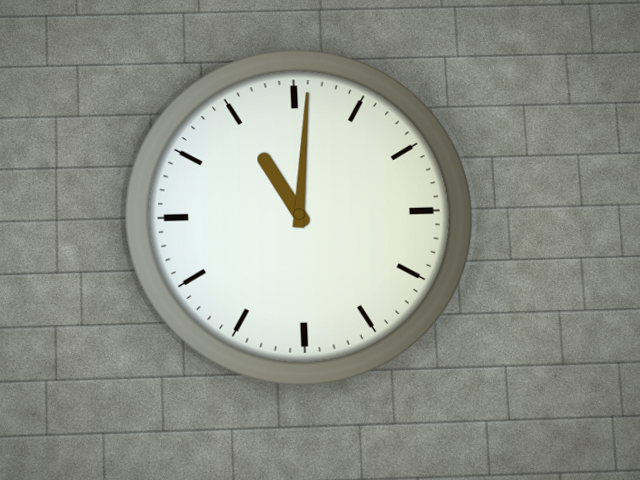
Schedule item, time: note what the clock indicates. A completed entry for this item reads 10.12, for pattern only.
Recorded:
11.01
